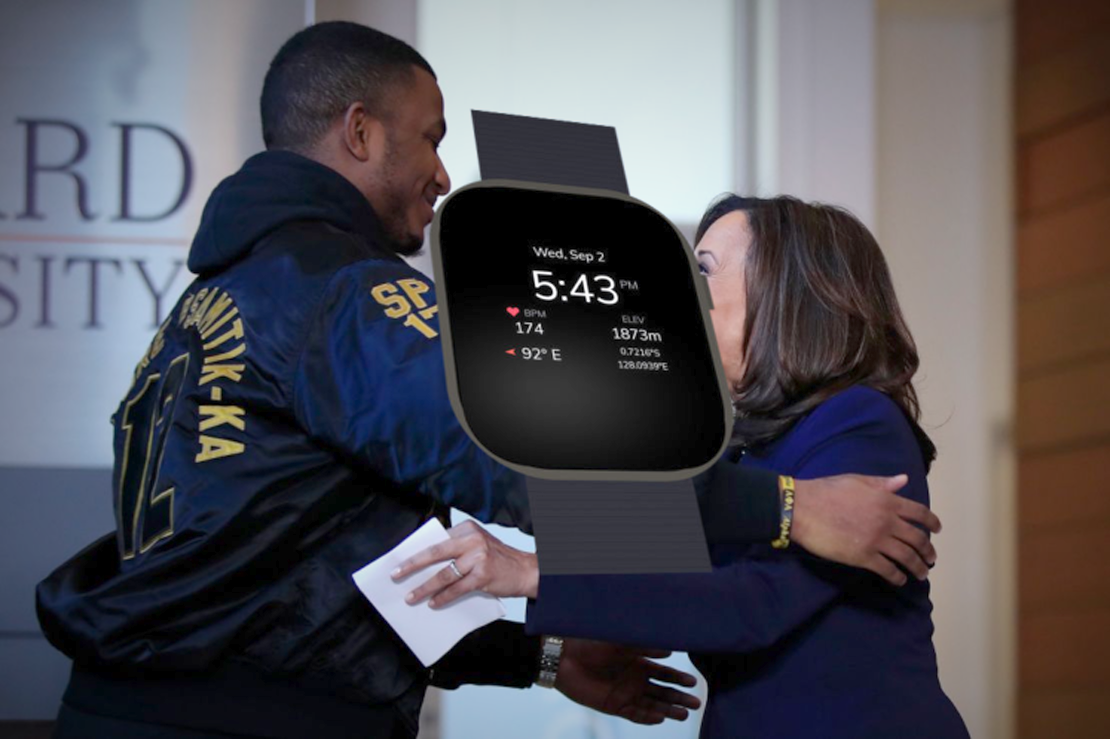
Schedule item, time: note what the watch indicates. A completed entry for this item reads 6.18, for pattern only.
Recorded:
5.43
